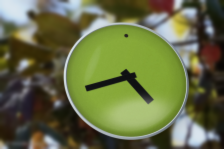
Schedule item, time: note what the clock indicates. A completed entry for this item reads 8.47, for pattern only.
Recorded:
4.42
